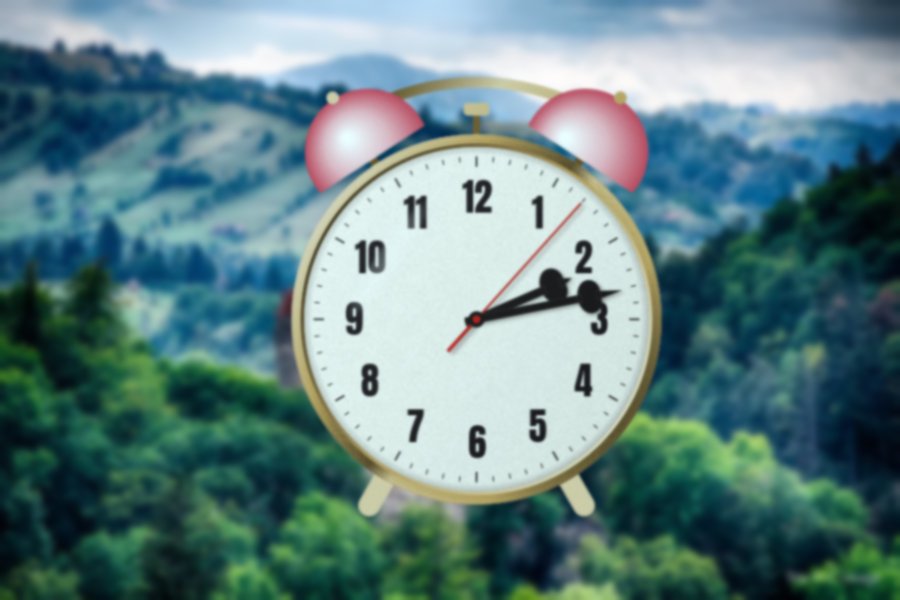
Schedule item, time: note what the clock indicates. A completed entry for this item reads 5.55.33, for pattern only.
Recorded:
2.13.07
